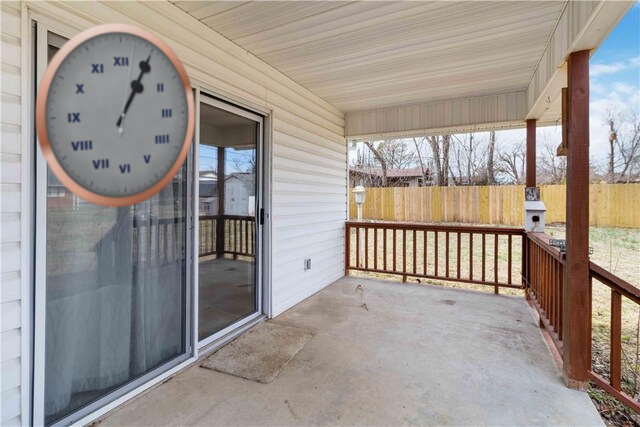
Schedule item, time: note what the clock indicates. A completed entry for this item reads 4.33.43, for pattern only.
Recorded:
1.05.02
